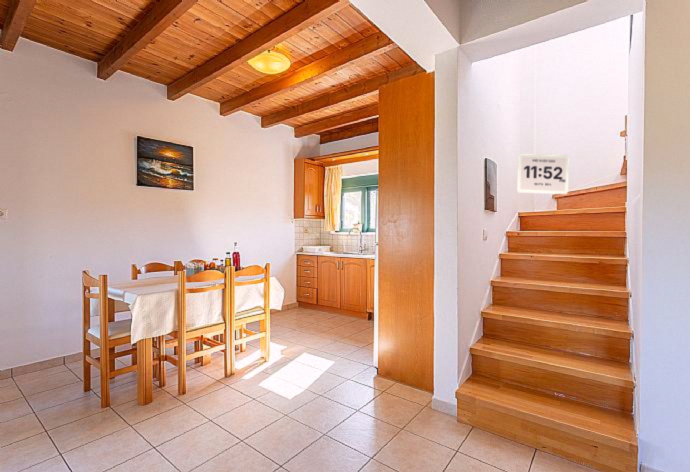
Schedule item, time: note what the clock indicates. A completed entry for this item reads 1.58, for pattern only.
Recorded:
11.52
